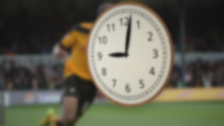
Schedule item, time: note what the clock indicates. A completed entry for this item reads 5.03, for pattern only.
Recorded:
9.02
